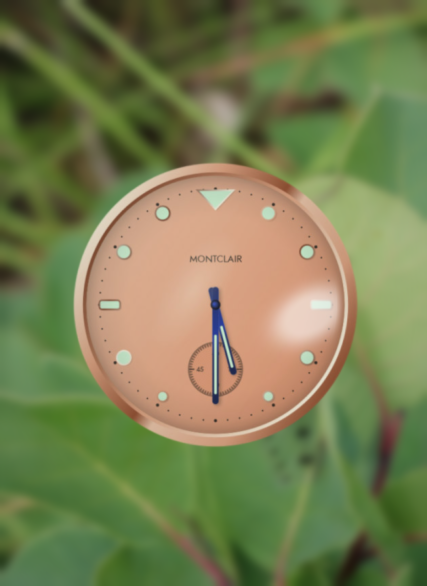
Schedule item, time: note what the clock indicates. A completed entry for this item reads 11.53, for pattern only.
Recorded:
5.30
